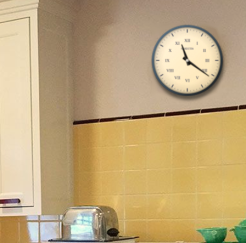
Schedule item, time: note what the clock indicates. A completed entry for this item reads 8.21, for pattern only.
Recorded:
11.21
